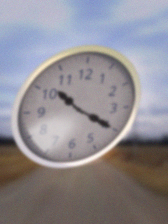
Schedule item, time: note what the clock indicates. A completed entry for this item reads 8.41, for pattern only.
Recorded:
10.20
